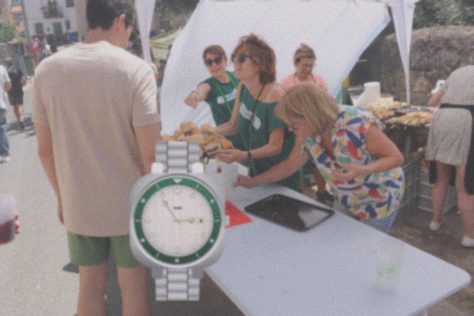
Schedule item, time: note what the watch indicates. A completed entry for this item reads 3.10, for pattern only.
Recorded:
2.54
